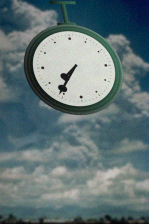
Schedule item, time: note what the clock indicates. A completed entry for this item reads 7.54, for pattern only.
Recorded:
7.36
